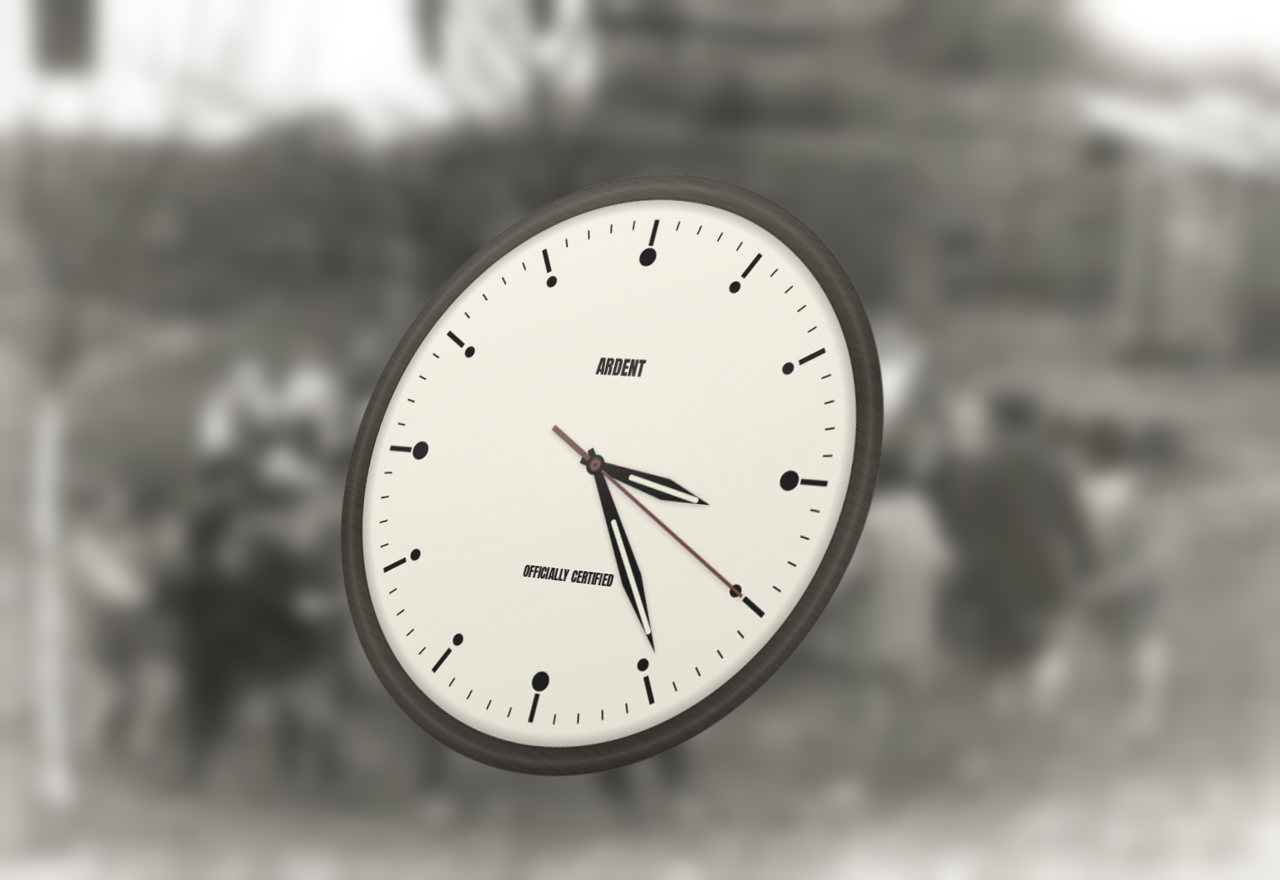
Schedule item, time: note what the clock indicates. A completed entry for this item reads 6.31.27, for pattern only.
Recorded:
3.24.20
